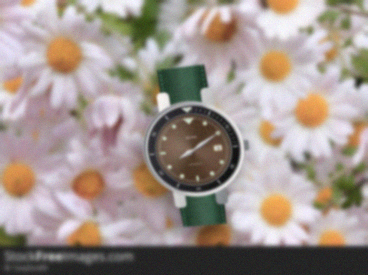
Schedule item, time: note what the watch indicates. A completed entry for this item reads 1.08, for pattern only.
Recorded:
8.10
